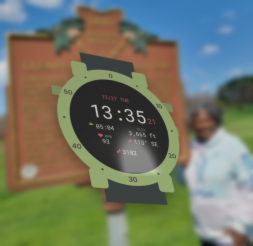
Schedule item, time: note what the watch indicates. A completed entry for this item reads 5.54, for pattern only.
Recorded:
13.35
